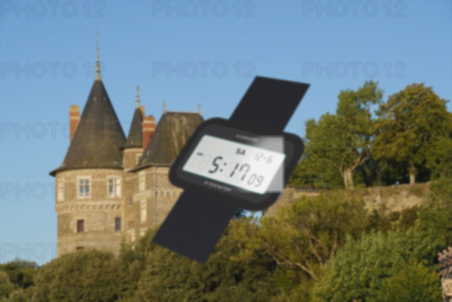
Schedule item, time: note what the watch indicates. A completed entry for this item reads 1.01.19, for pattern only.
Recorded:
5.17.09
